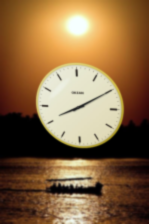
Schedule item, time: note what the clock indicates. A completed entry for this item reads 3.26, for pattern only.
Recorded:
8.10
